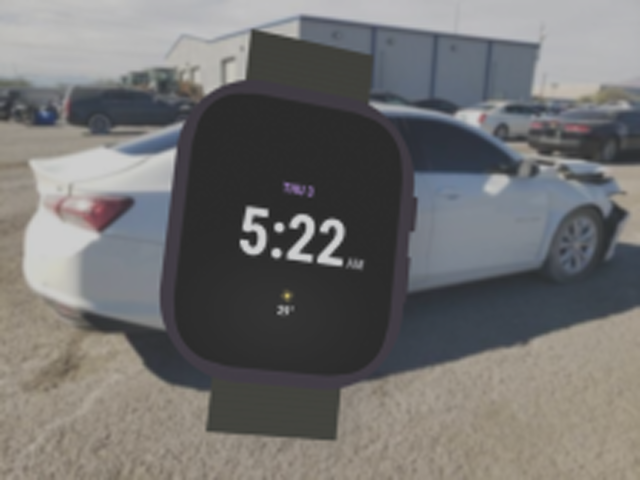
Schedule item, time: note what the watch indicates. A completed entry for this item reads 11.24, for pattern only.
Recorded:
5.22
